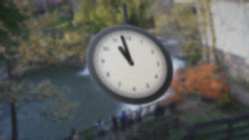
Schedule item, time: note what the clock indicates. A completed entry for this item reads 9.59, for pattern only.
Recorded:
10.58
